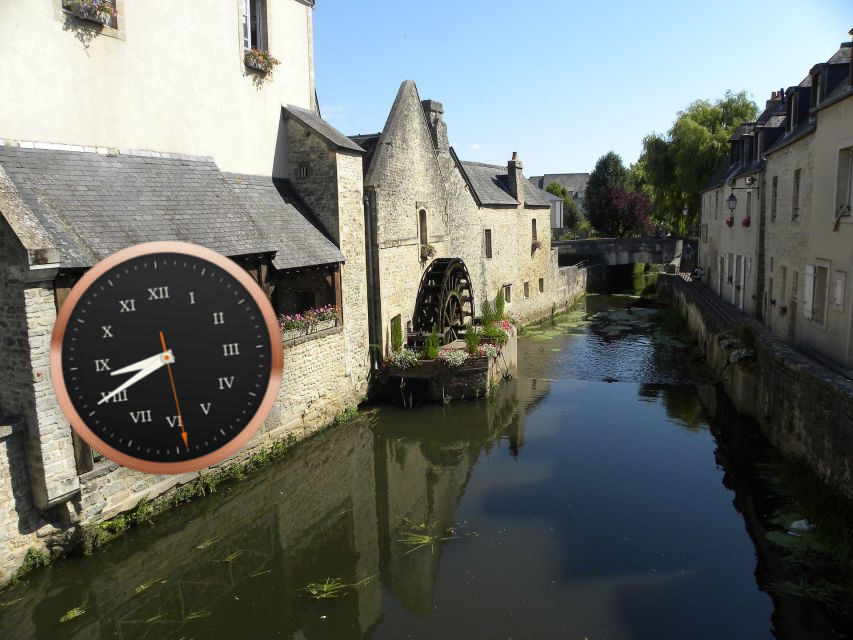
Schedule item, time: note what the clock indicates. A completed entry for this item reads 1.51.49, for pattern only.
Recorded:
8.40.29
